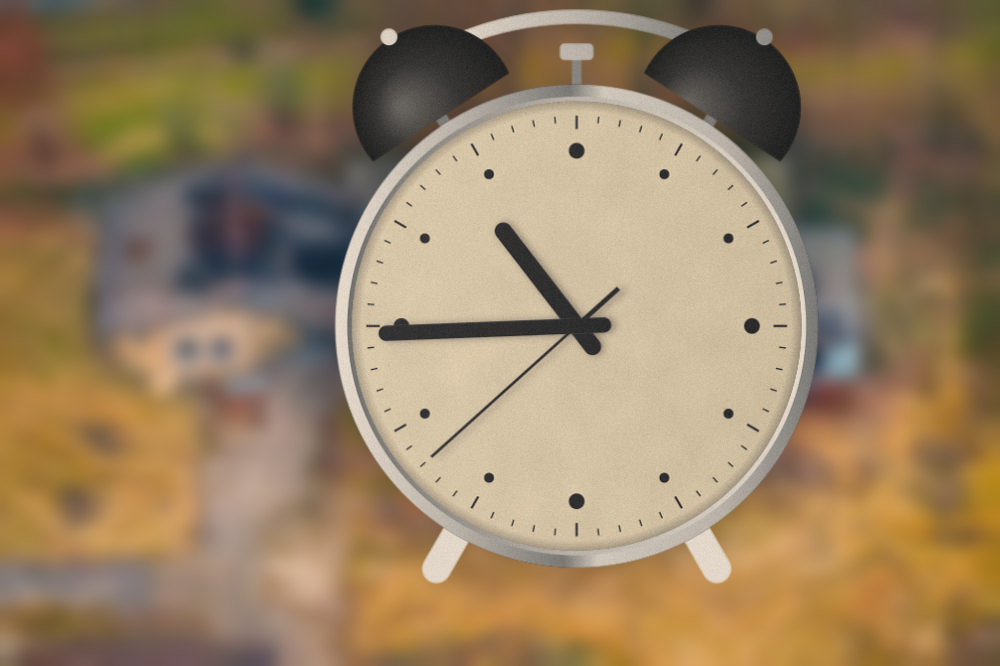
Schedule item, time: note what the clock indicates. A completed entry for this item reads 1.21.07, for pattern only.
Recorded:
10.44.38
